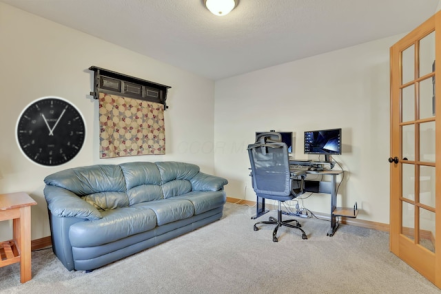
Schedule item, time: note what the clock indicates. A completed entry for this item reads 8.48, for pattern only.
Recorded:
11.05
